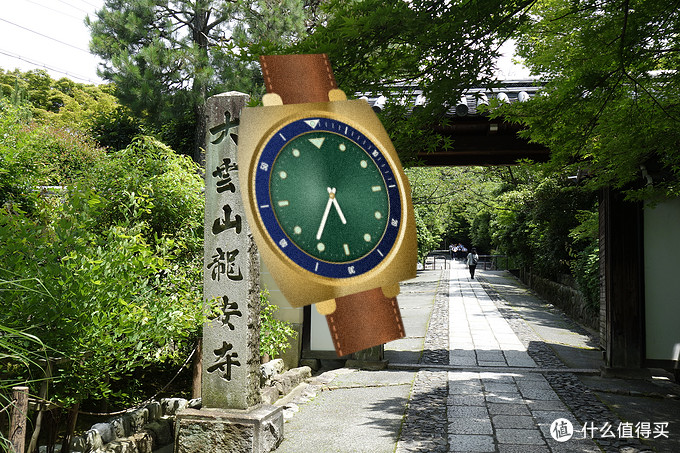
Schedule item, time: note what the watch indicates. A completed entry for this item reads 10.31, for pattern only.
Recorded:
5.36
